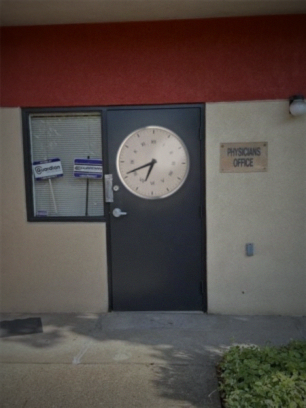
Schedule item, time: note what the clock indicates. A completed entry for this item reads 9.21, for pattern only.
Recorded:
6.41
